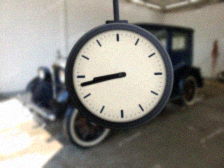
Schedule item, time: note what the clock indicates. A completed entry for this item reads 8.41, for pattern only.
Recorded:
8.43
